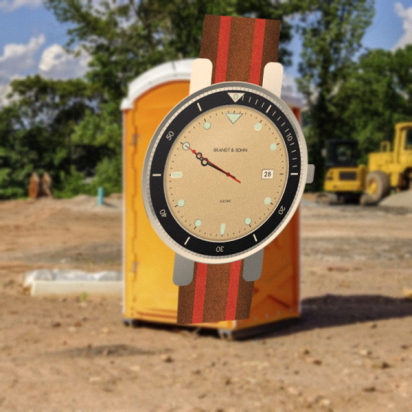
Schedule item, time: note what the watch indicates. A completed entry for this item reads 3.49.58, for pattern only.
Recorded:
9.49.50
